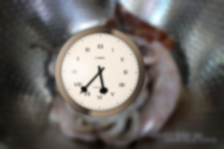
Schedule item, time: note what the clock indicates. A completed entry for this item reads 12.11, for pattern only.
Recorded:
5.37
